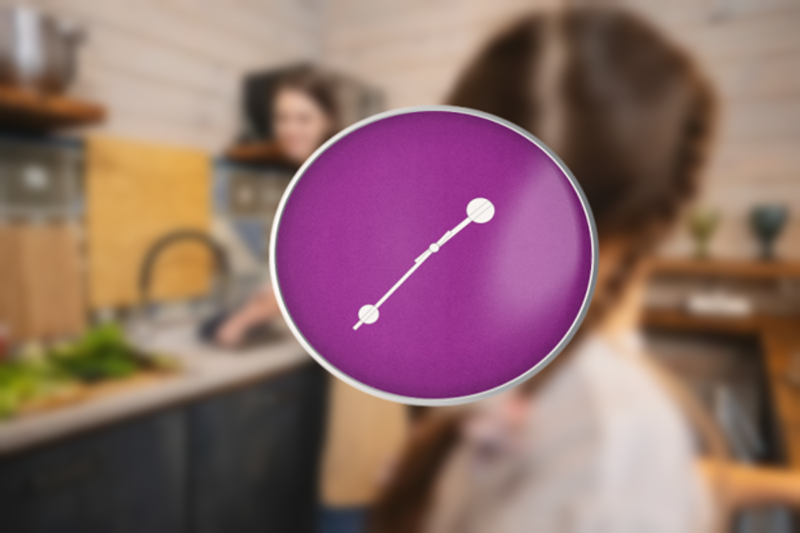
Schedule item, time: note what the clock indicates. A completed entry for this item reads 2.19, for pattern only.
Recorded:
1.37
